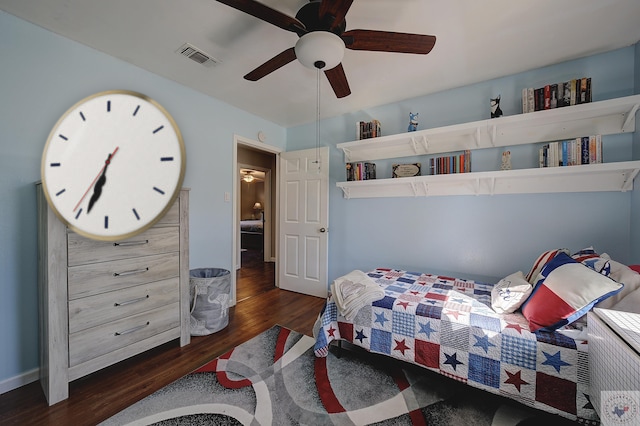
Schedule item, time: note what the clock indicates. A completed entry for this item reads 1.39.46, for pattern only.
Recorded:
6.33.36
